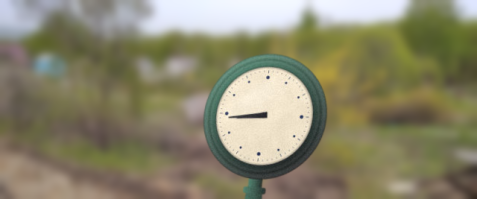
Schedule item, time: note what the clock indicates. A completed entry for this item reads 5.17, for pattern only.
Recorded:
8.44
